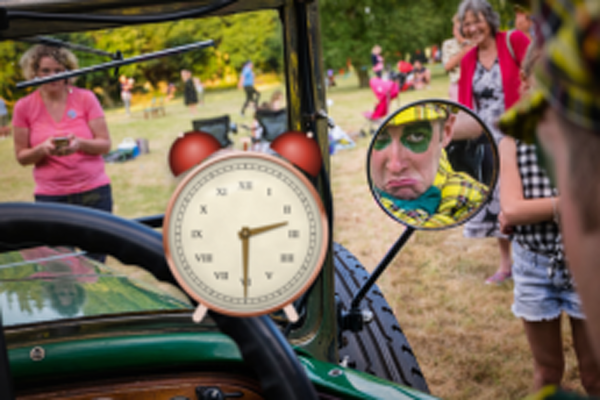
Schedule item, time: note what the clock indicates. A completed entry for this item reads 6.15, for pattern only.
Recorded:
2.30
